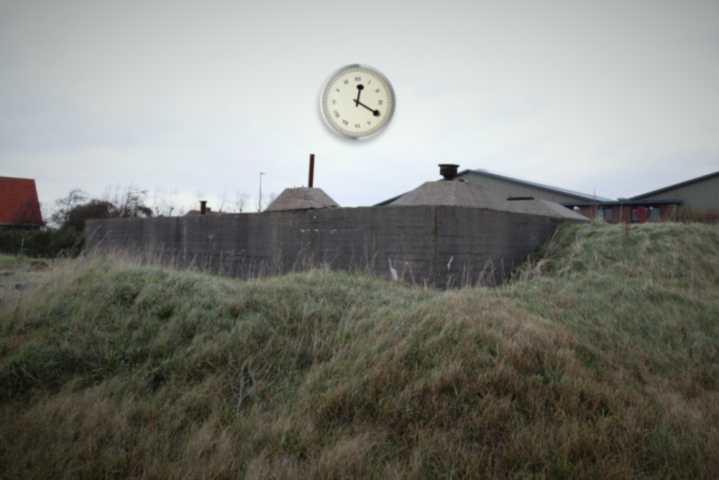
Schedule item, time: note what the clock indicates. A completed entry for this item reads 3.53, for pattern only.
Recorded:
12.20
